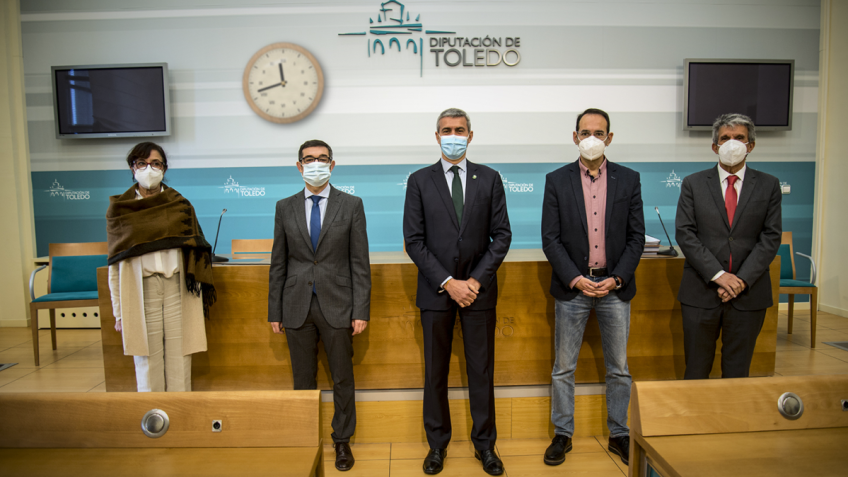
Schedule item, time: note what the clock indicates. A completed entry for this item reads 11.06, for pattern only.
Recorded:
11.42
